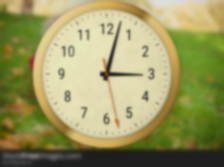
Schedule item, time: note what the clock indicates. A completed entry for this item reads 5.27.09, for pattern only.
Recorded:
3.02.28
